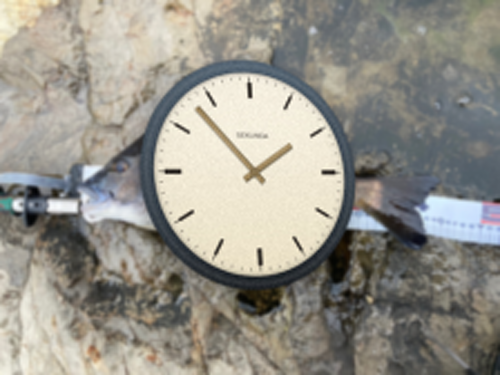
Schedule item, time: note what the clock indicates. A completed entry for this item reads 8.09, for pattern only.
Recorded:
1.53
